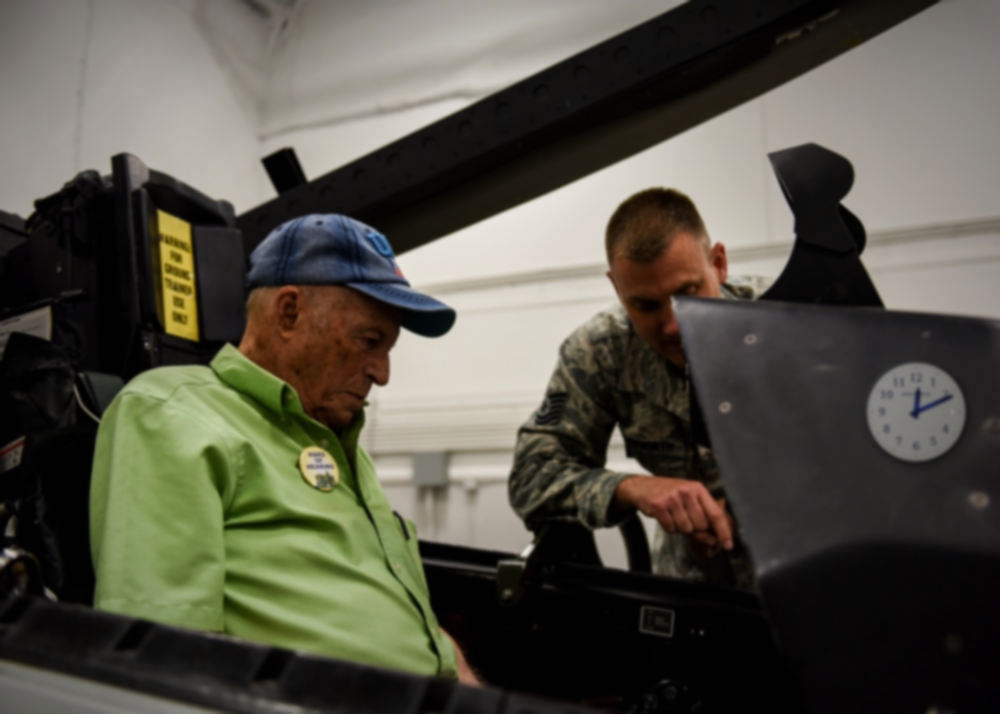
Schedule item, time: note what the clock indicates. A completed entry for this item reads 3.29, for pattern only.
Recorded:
12.11
